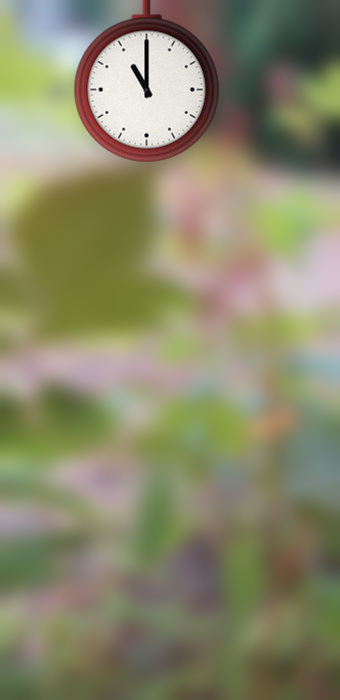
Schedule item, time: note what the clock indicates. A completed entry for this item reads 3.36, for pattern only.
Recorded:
11.00
